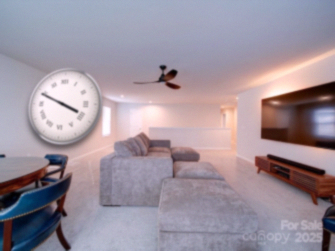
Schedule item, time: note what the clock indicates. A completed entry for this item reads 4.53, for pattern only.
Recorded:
3.49
